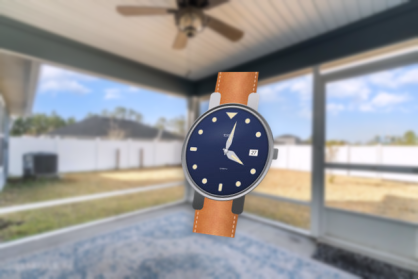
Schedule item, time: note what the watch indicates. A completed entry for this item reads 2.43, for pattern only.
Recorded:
4.02
